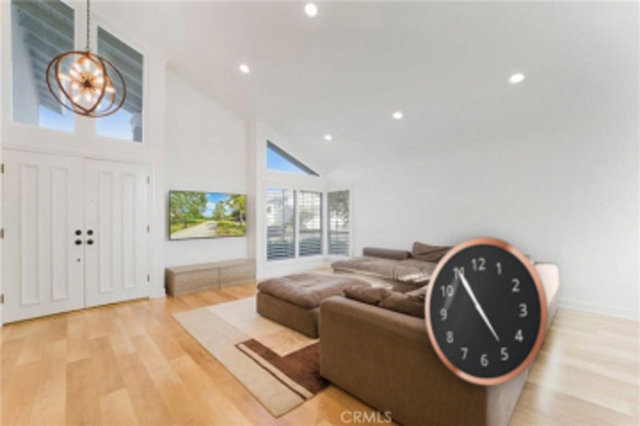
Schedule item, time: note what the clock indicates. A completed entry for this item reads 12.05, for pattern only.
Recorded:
4.55
